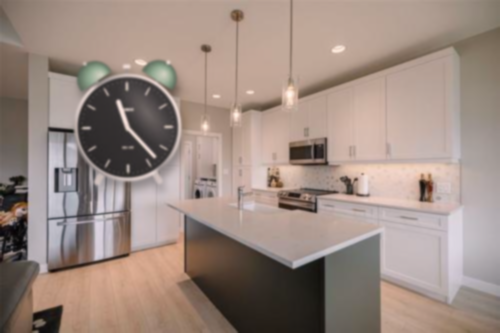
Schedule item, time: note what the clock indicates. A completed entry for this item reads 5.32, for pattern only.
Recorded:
11.23
